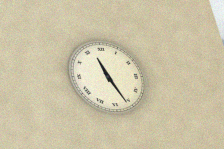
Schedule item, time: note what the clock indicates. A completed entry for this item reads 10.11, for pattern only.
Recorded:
11.26
